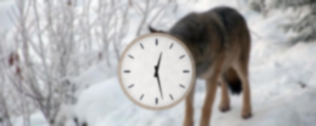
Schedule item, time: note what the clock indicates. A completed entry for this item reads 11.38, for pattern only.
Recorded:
12.28
